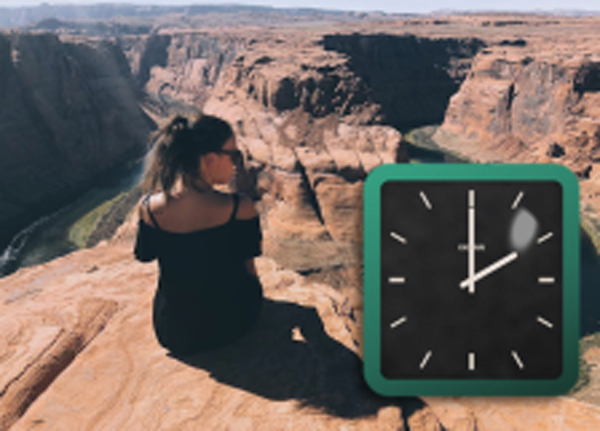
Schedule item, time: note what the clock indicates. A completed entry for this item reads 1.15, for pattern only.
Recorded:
2.00
